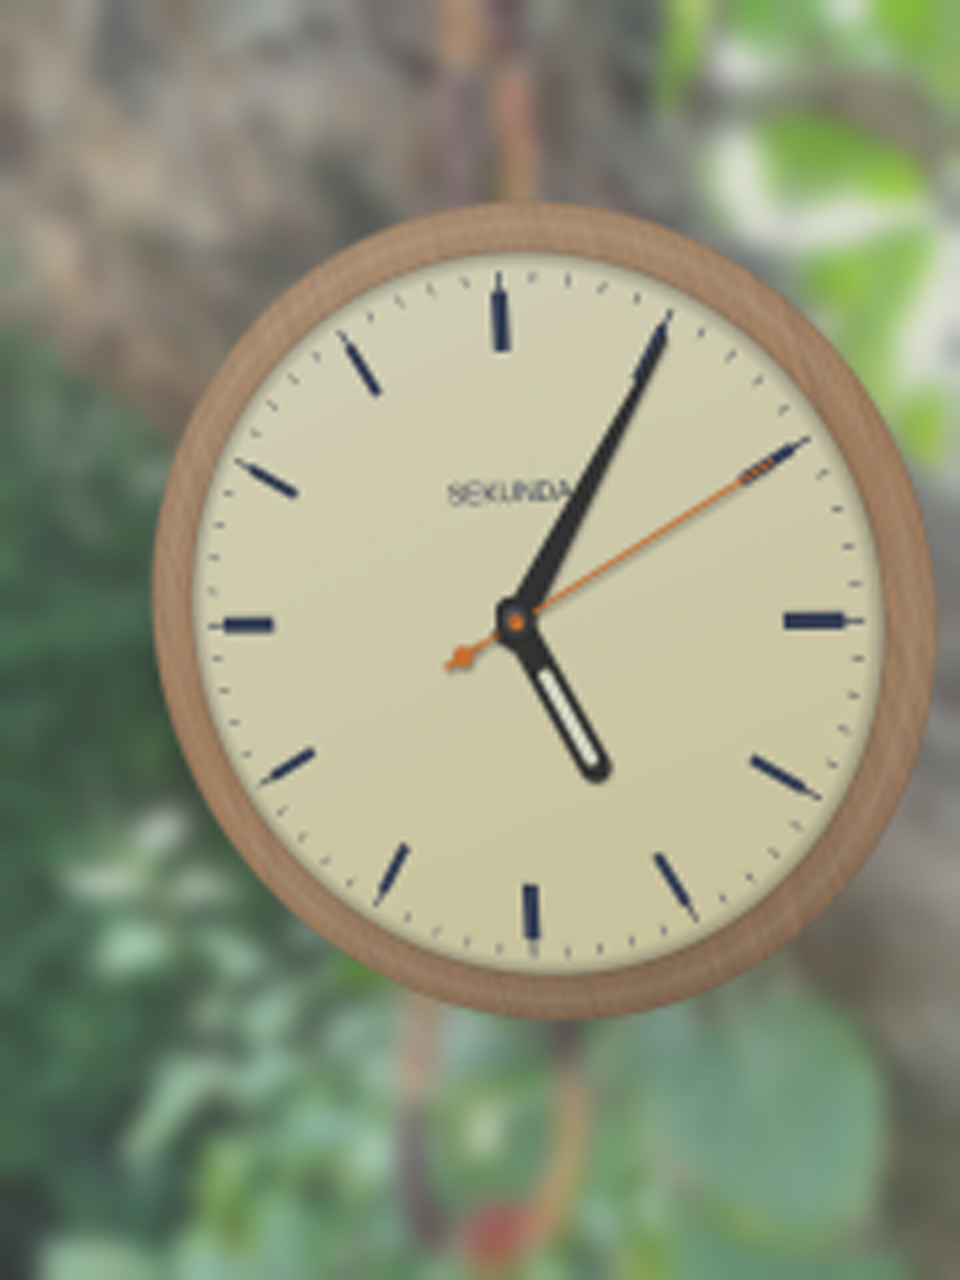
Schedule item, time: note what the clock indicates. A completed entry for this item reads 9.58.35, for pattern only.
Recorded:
5.05.10
